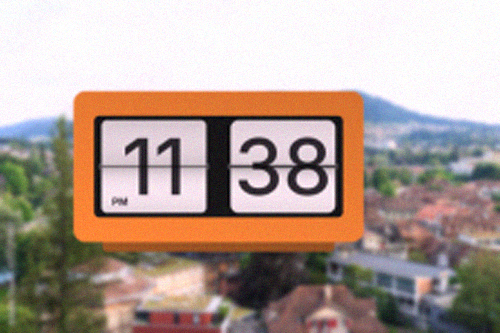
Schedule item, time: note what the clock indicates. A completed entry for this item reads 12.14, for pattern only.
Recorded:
11.38
